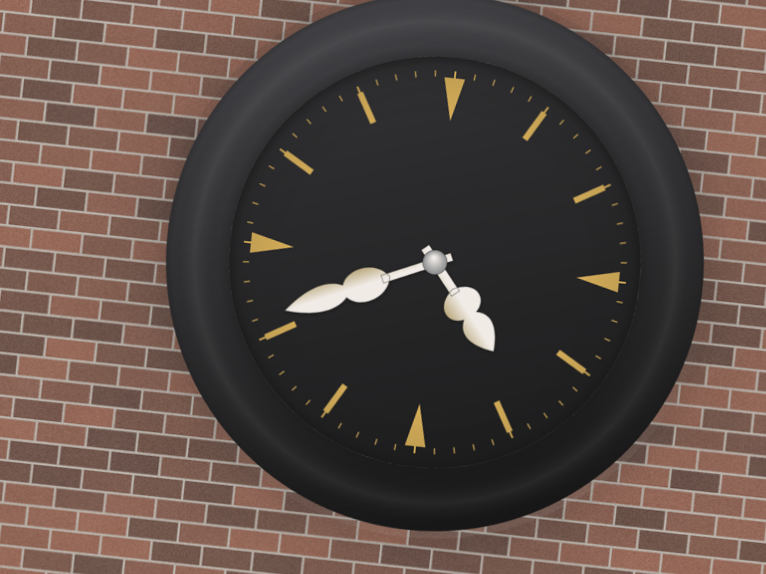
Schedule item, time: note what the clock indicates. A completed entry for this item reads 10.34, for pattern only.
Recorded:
4.41
